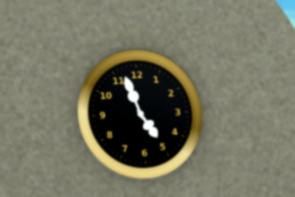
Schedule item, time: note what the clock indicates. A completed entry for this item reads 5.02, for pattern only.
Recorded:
4.57
